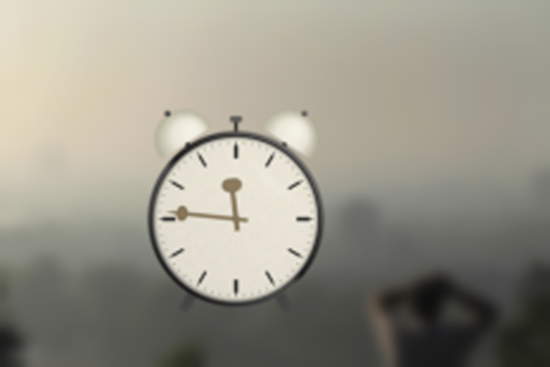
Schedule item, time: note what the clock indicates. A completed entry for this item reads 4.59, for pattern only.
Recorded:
11.46
